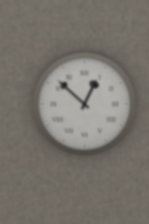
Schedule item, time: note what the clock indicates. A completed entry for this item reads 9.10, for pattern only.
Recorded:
12.52
